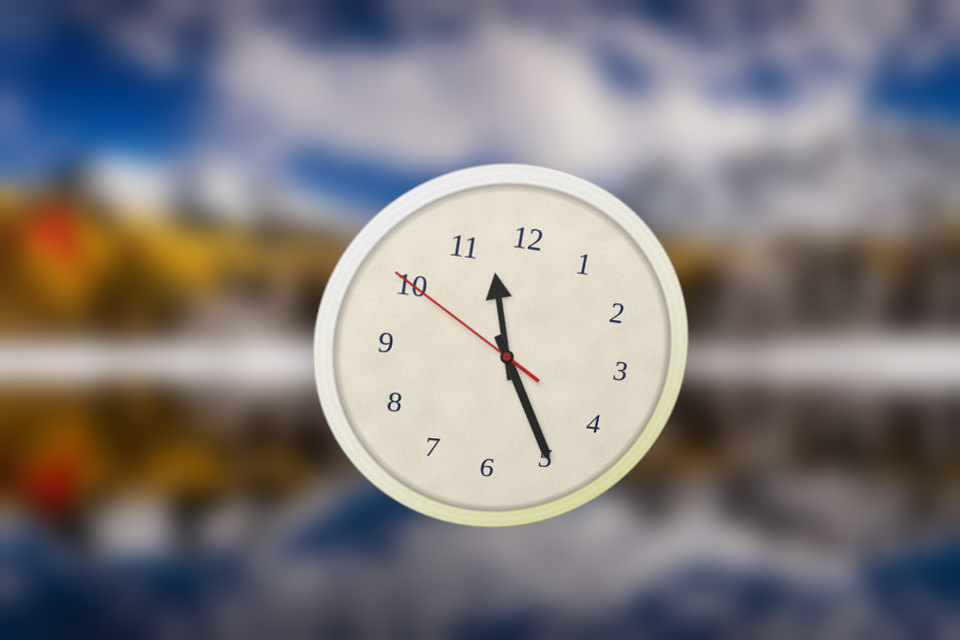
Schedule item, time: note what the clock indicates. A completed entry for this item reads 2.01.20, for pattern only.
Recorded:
11.24.50
